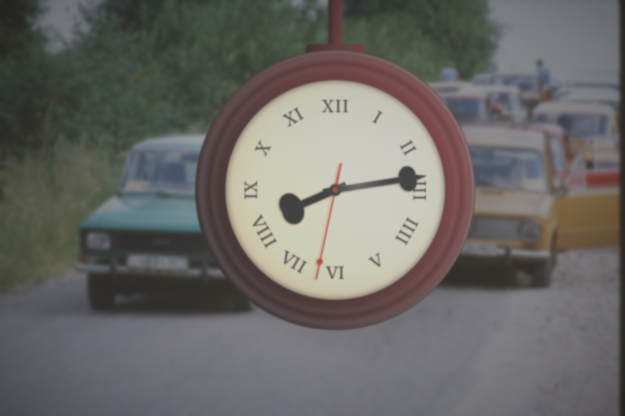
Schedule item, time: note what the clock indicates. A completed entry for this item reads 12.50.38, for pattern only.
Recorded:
8.13.32
